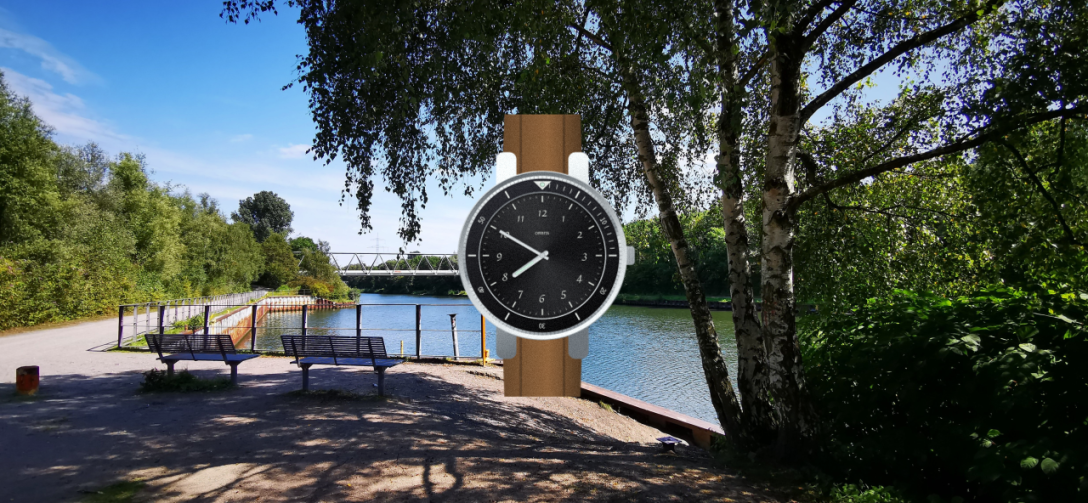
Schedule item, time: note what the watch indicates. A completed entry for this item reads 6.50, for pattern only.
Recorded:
7.50
